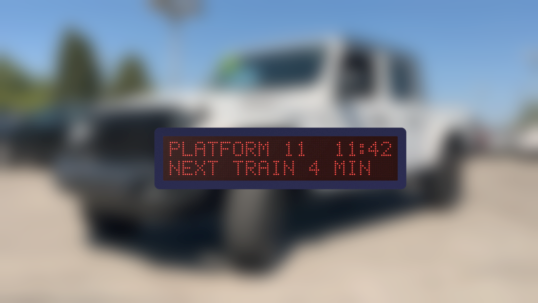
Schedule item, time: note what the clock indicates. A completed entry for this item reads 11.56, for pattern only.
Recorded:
11.42
